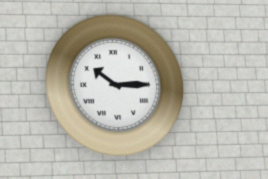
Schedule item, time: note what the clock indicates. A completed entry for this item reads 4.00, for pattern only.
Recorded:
10.15
